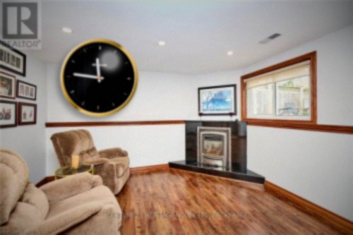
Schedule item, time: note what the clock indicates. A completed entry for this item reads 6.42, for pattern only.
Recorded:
11.46
